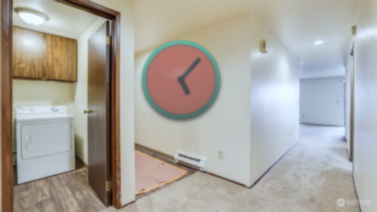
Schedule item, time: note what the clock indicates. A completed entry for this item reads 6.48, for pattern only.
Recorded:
5.07
